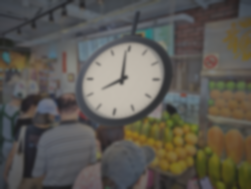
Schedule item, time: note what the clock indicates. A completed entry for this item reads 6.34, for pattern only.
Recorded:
7.59
